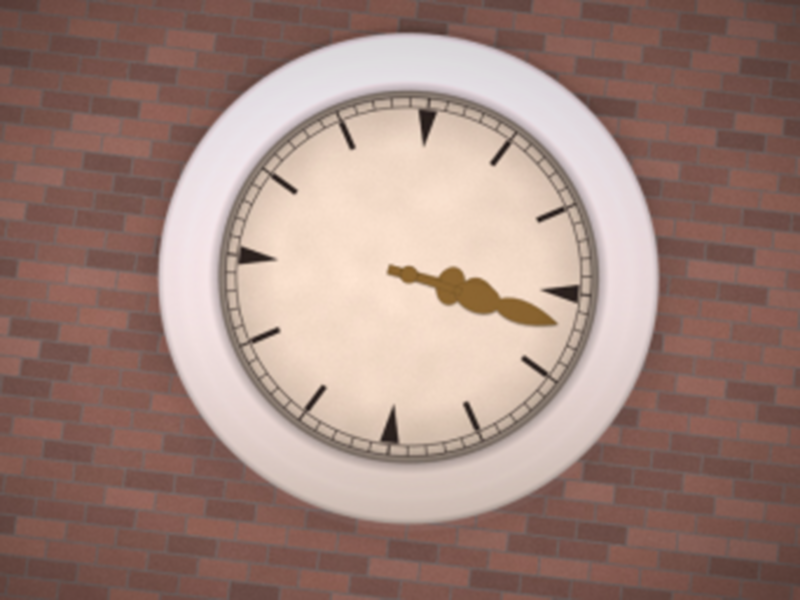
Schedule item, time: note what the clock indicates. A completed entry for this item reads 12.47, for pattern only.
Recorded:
3.17
